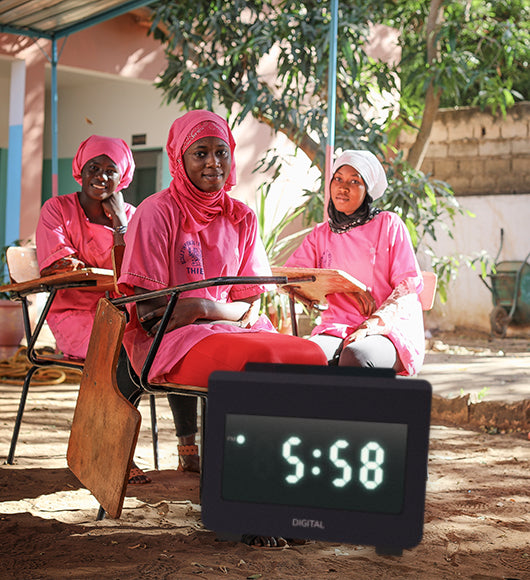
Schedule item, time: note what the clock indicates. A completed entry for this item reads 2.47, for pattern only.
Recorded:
5.58
